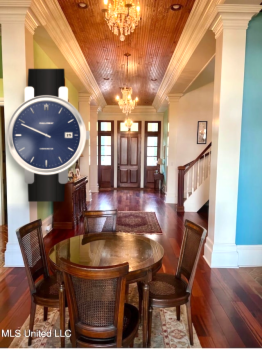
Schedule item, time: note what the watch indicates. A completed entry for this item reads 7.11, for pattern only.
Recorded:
9.49
